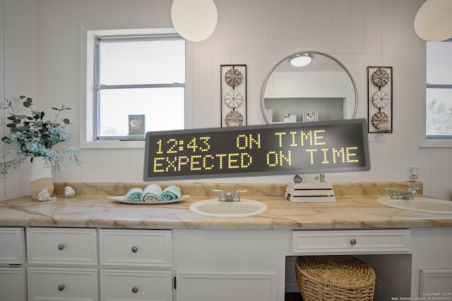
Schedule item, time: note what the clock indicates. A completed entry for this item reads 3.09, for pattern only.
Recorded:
12.43
